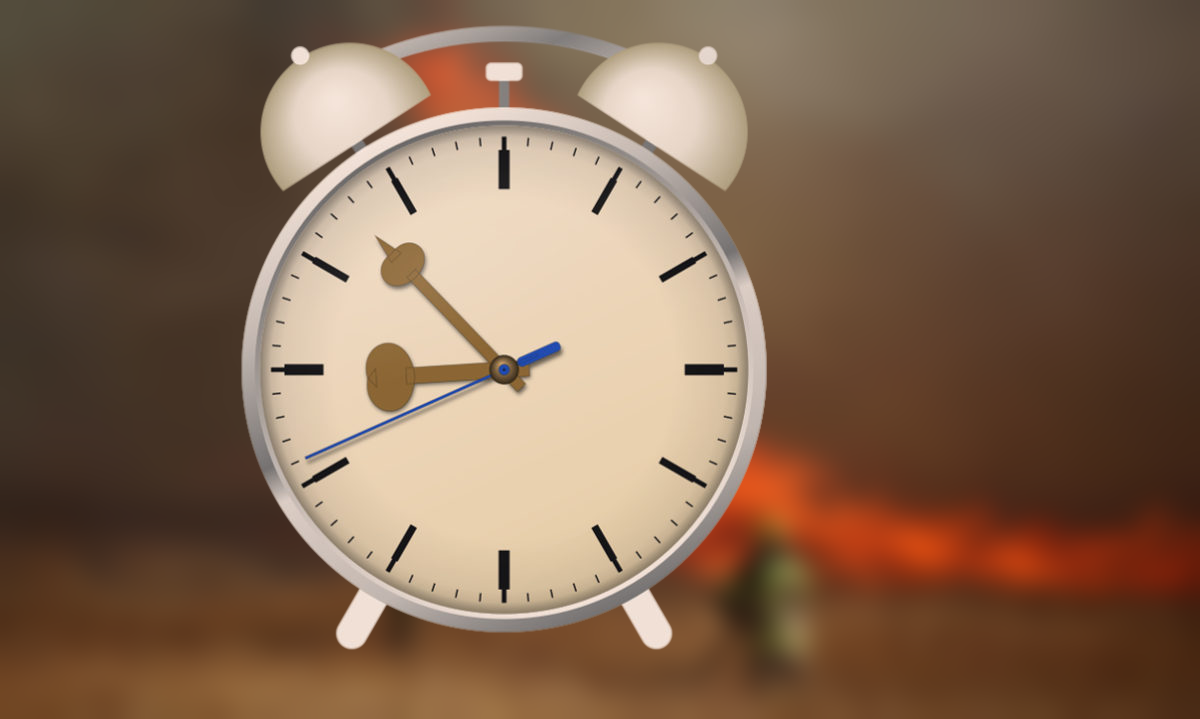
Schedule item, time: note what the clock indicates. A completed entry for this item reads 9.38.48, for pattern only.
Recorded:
8.52.41
